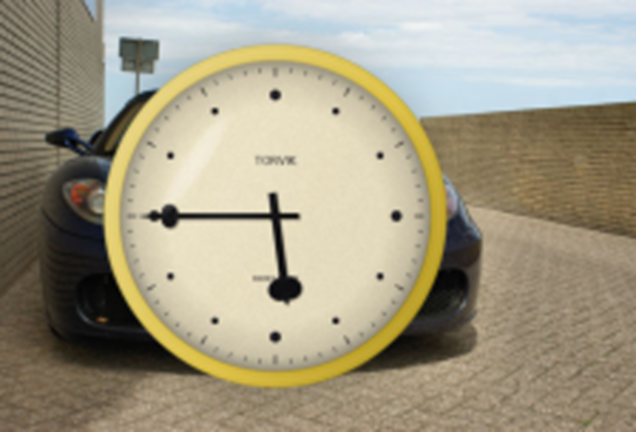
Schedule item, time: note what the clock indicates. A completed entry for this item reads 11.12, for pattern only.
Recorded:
5.45
